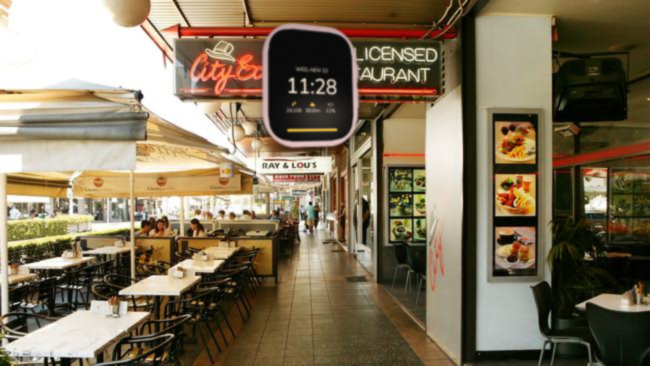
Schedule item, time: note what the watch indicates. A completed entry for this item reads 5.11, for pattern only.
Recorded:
11.28
